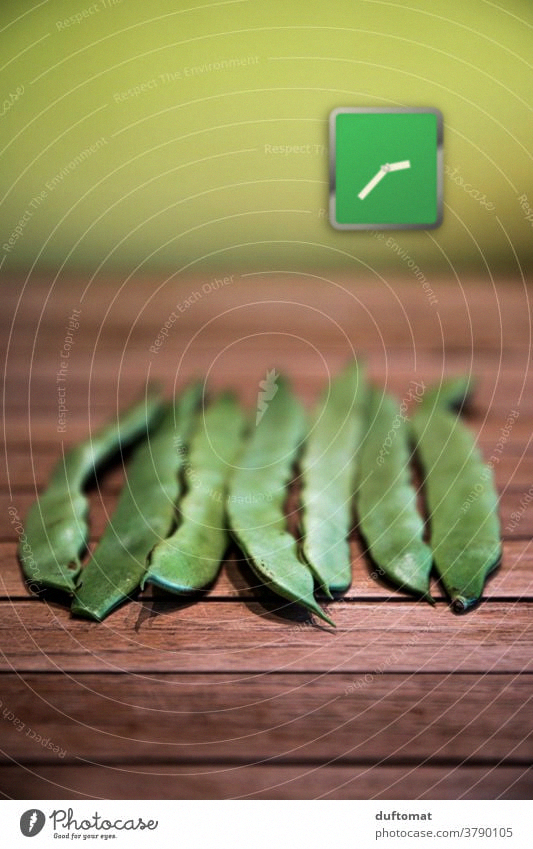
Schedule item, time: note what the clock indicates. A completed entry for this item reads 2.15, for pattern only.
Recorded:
2.37
